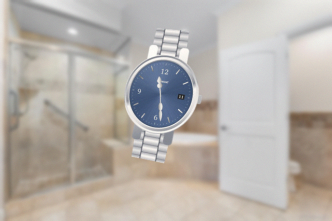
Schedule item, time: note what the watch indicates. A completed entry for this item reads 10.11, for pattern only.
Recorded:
11.28
